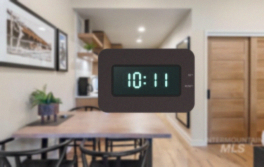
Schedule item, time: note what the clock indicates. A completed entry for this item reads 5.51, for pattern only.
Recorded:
10.11
